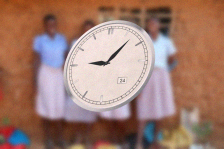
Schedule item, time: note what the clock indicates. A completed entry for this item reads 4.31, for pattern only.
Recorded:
9.07
